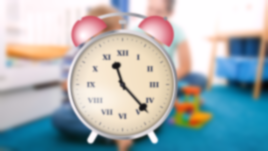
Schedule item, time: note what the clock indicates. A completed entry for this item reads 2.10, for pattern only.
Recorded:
11.23
